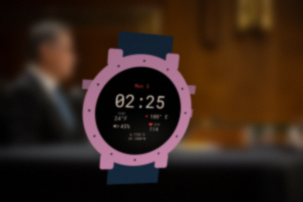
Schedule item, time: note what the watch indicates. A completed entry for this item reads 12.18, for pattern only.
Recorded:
2.25
